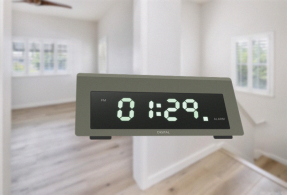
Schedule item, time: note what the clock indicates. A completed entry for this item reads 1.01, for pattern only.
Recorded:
1.29
